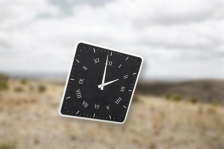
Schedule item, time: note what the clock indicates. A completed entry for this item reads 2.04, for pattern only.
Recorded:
1.59
